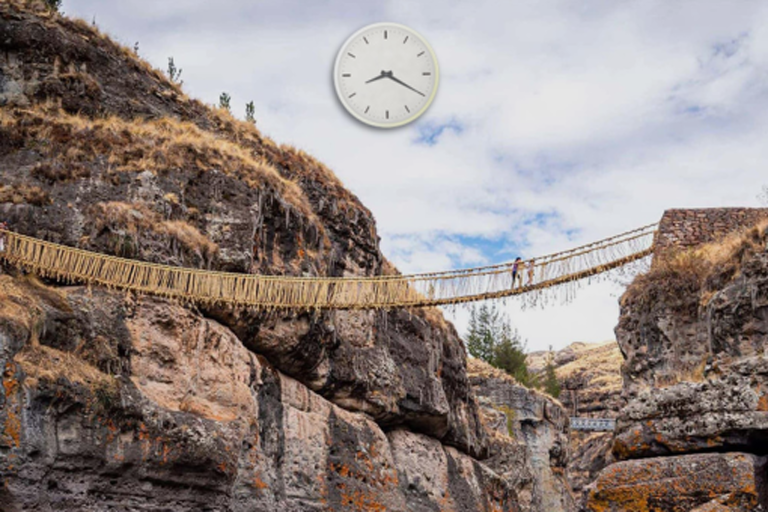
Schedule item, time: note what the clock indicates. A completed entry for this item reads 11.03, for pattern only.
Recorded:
8.20
